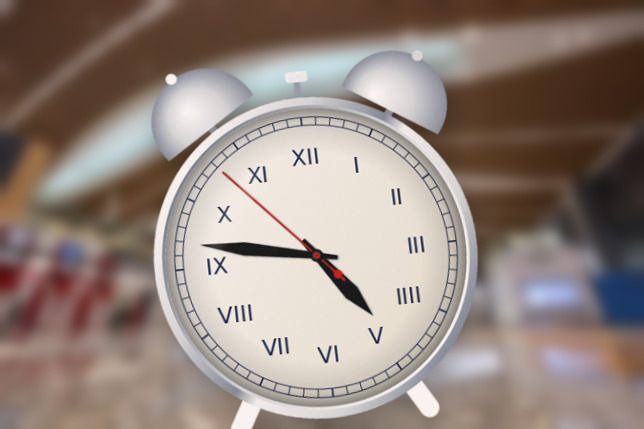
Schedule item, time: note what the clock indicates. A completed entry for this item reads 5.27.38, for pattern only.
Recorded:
4.46.53
